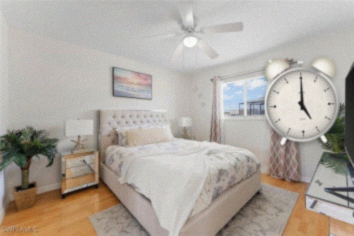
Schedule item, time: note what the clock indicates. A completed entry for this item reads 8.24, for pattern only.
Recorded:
5.00
